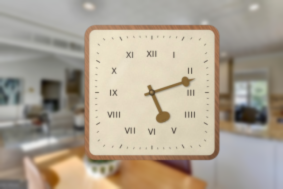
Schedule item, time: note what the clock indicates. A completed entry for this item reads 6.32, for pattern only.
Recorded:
5.12
